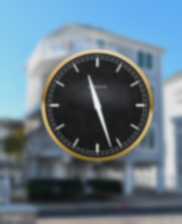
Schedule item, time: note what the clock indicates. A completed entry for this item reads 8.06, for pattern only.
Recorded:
11.27
